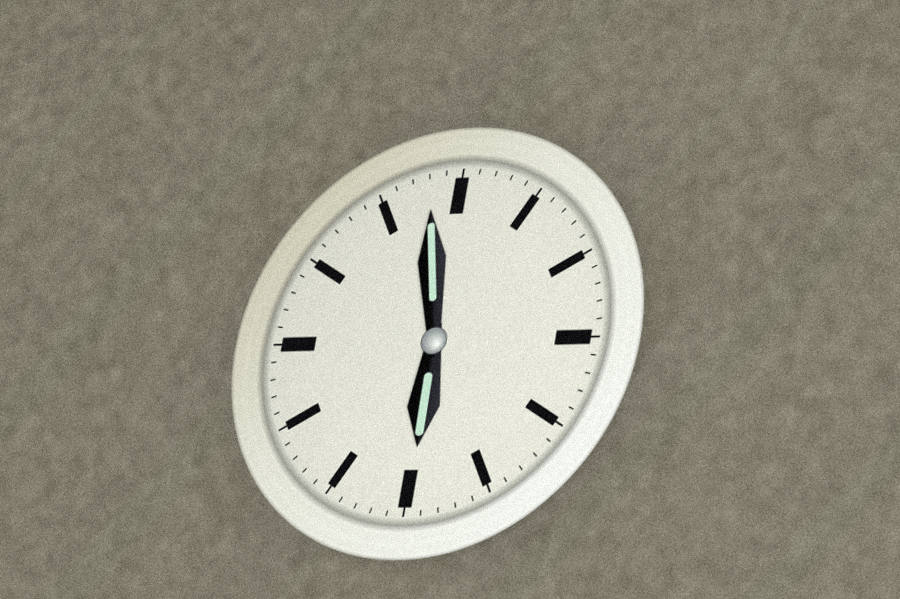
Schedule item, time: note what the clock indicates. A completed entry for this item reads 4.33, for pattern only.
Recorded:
5.58
